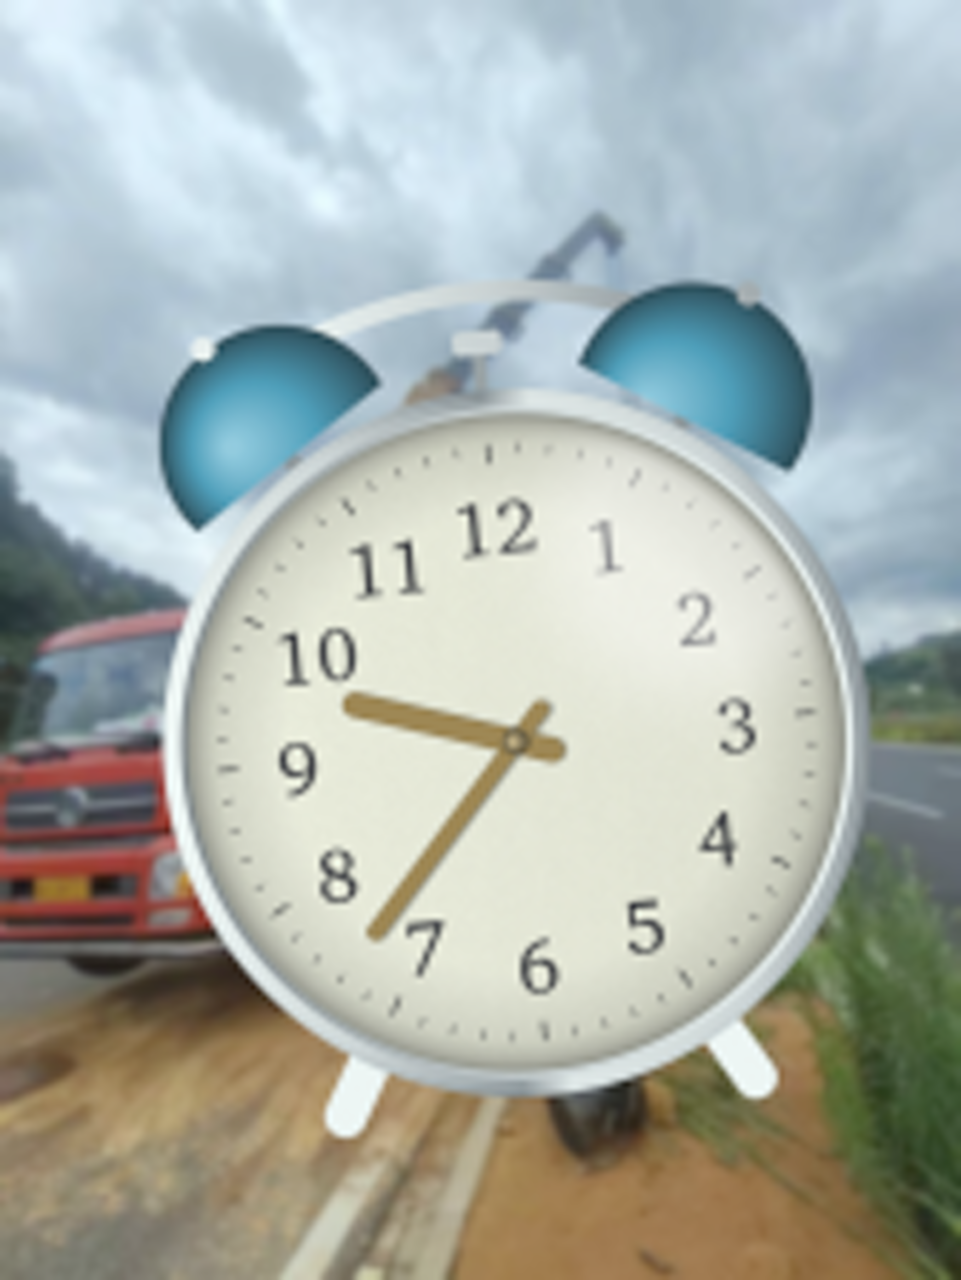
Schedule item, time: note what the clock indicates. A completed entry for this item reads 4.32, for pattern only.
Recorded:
9.37
